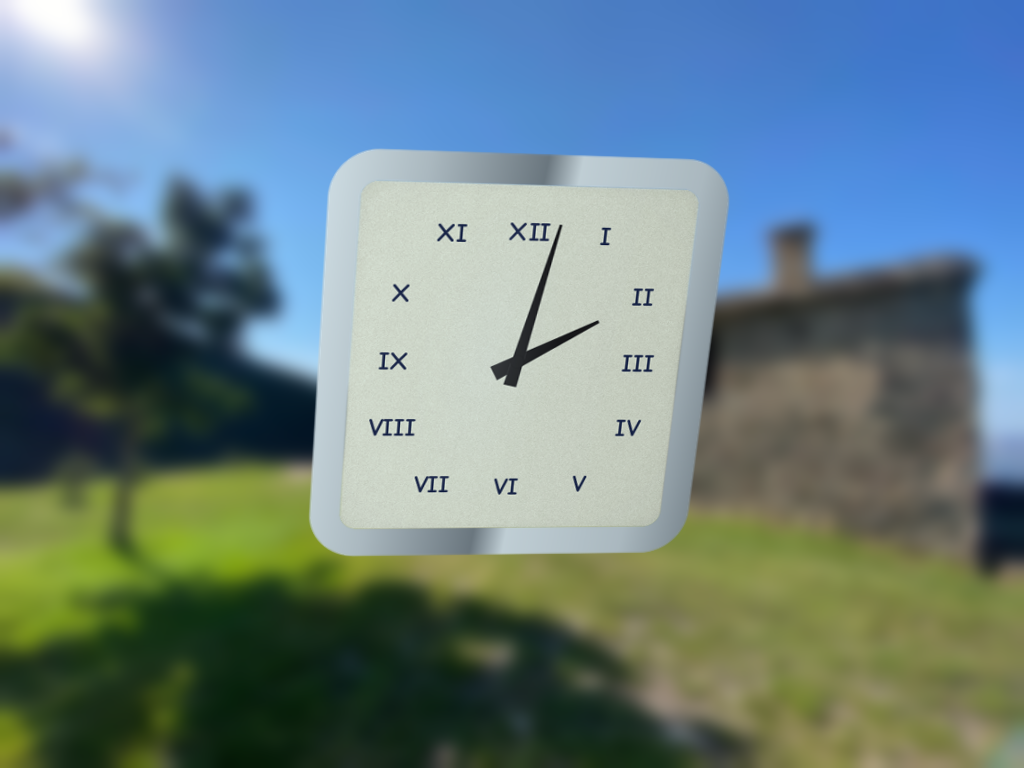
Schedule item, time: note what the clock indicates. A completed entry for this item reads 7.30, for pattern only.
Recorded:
2.02
